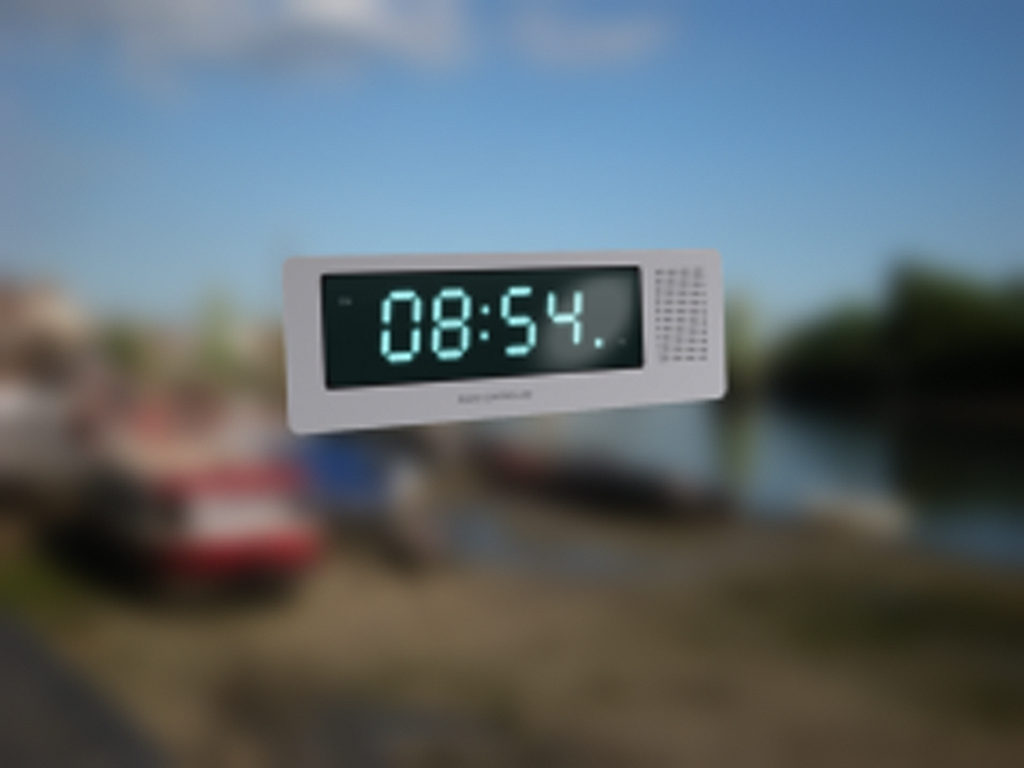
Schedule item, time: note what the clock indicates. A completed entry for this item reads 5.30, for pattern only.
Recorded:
8.54
